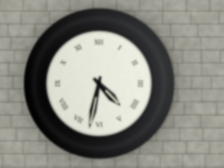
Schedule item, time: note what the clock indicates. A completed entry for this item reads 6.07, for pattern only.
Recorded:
4.32
